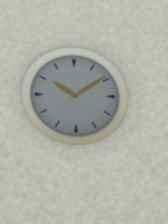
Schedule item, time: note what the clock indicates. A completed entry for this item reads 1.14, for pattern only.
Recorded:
10.09
